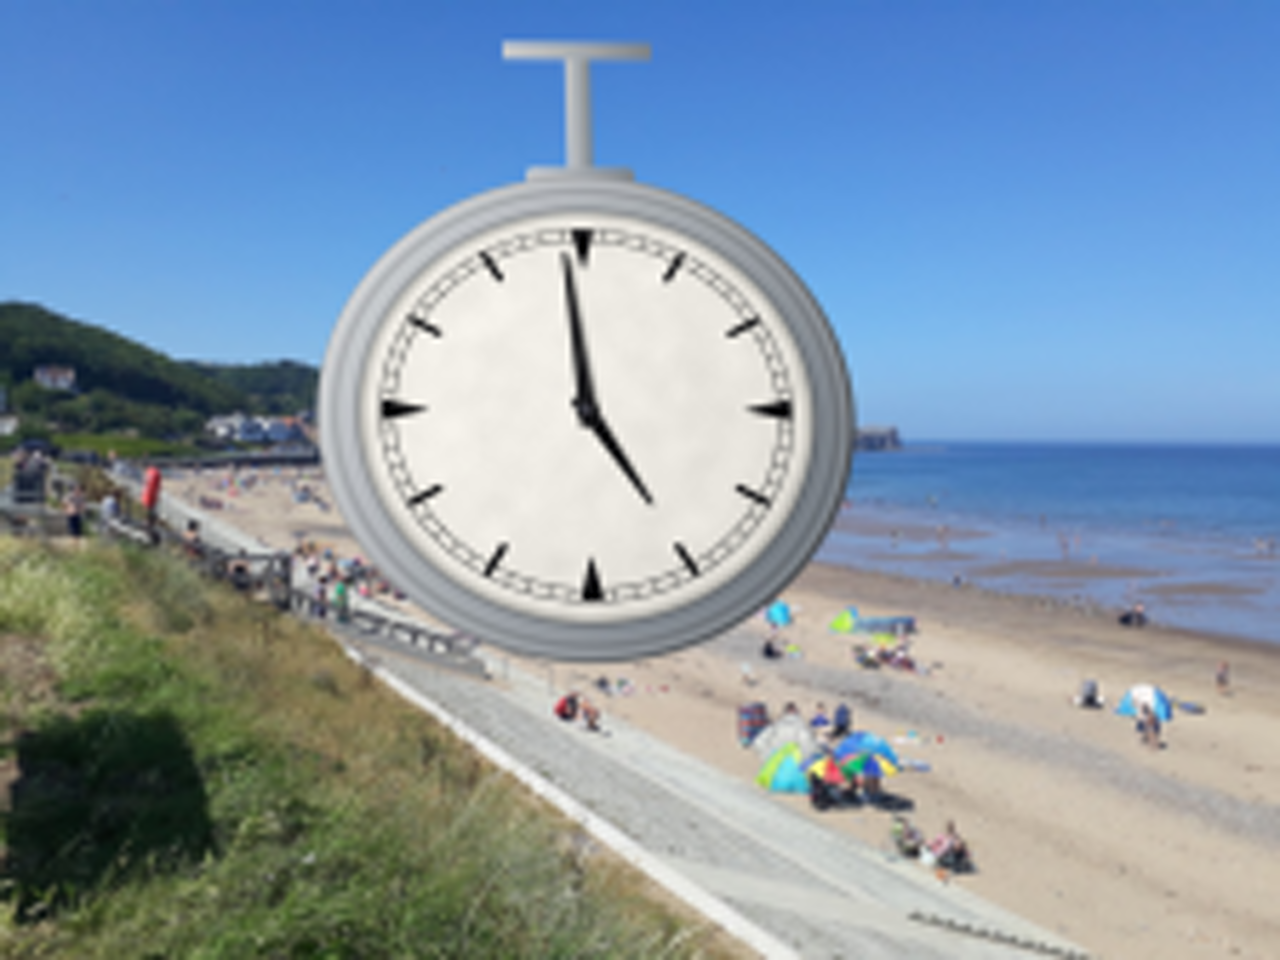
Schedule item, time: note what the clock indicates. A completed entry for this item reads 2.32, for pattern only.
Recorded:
4.59
